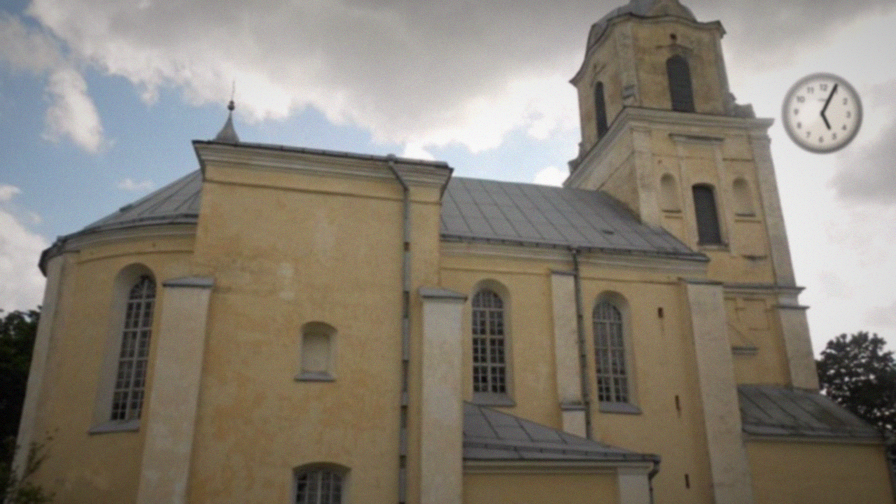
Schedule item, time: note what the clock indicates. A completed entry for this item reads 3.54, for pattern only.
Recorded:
5.04
